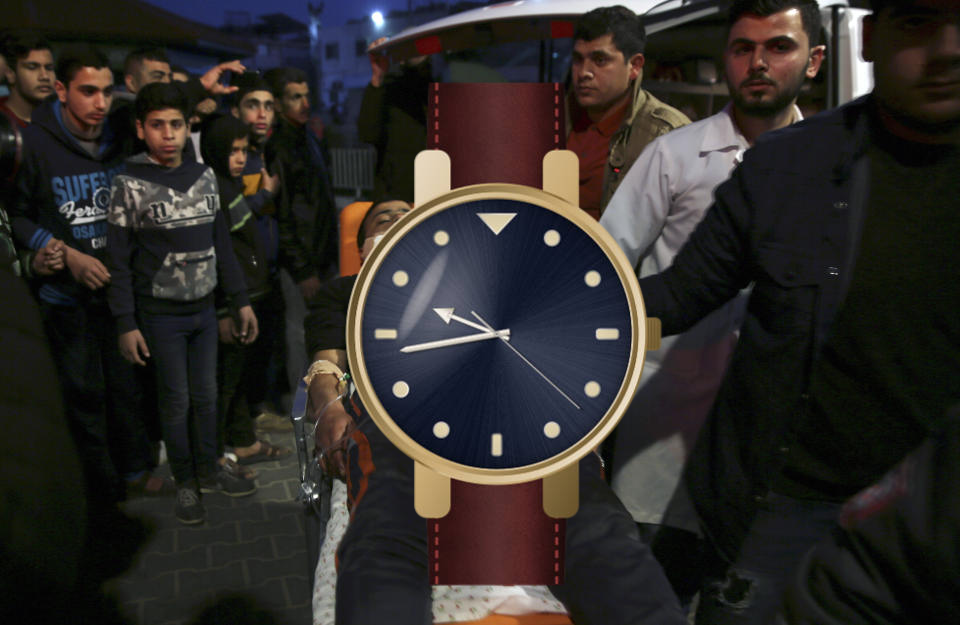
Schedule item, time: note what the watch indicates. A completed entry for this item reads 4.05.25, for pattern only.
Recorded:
9.43.22
